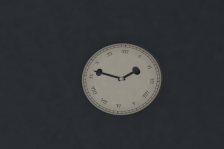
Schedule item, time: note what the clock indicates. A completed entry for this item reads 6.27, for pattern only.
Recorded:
1.47
